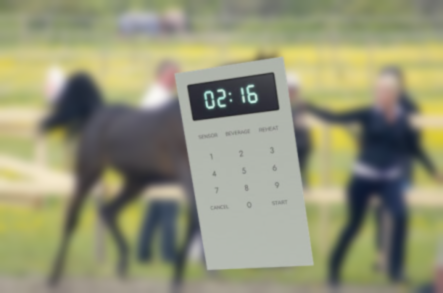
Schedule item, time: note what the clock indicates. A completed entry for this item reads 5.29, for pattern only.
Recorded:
2.16
